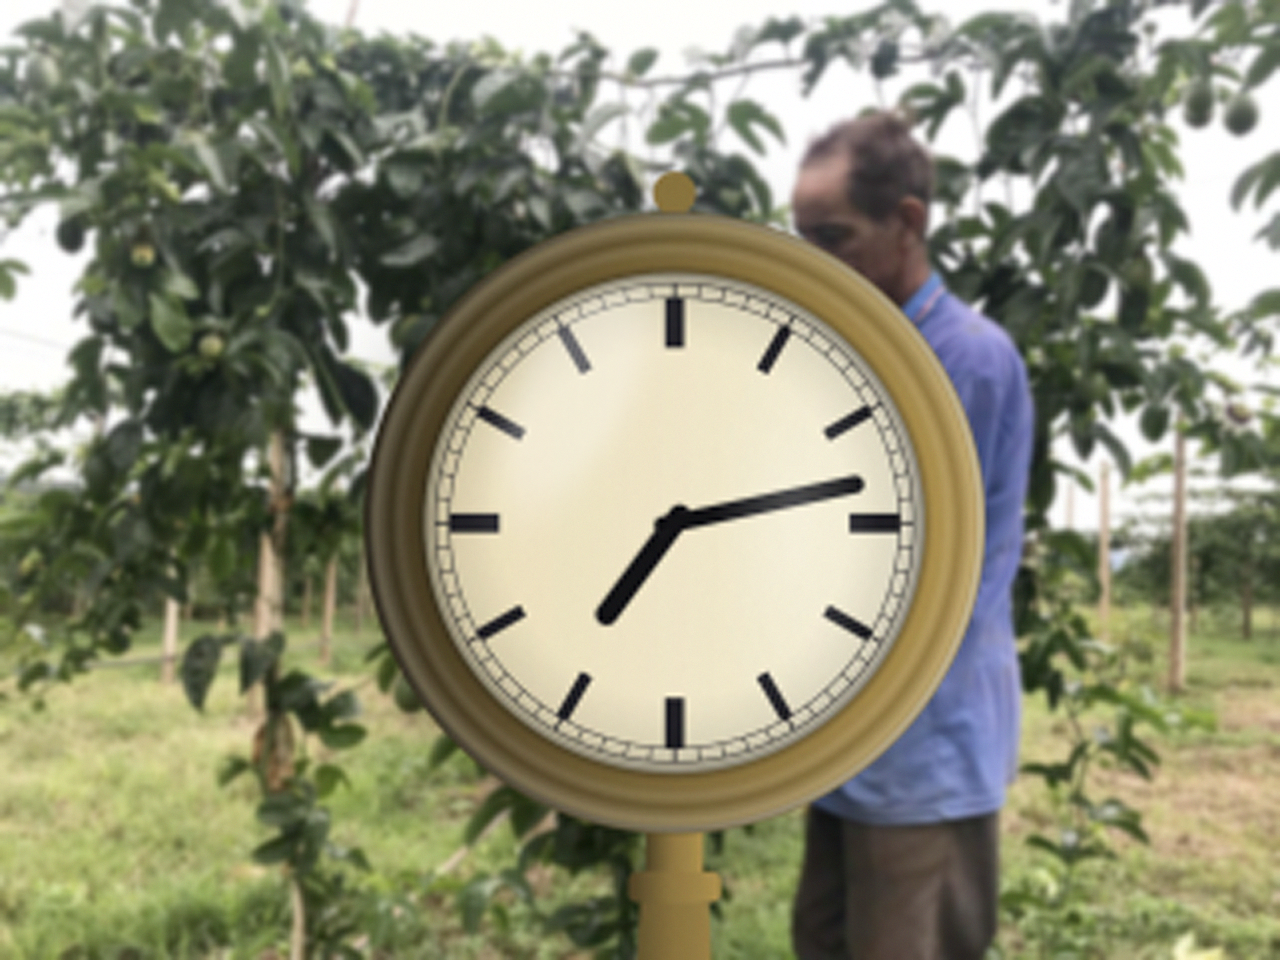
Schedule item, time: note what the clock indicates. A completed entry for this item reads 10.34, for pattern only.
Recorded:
7.13
